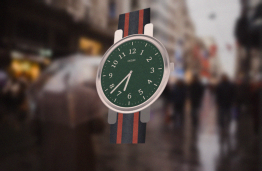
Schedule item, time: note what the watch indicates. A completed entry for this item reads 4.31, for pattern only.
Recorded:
6.38
